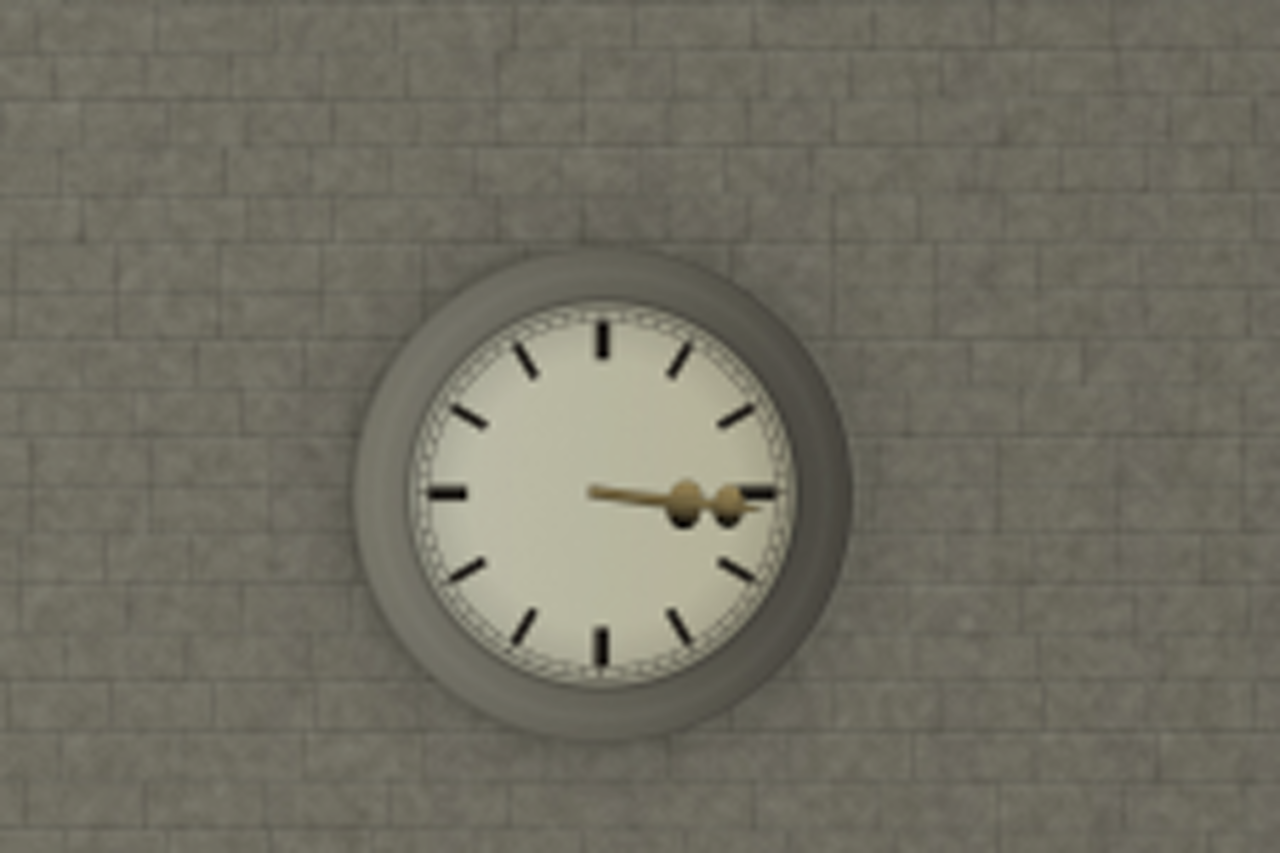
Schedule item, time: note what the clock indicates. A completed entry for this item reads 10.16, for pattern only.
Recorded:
3.16
